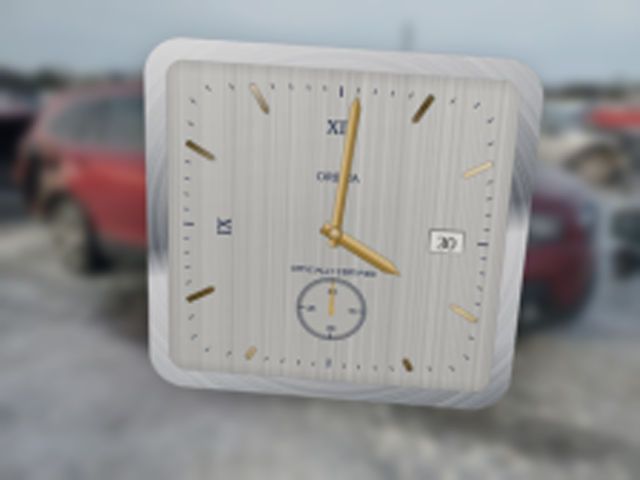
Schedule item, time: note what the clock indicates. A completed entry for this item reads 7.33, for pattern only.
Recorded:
4.01
